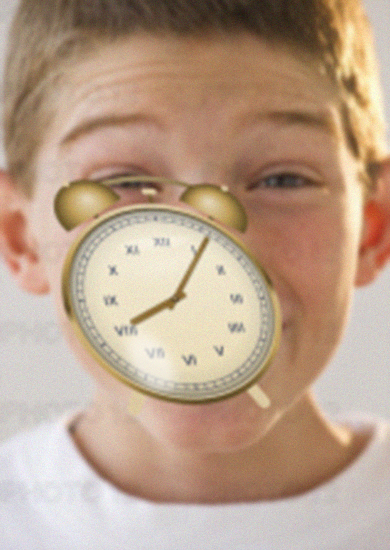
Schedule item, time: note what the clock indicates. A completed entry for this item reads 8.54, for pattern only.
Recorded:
8.06
